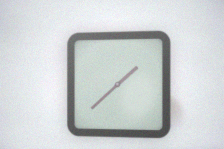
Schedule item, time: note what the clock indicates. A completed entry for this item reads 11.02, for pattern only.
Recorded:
1.38
